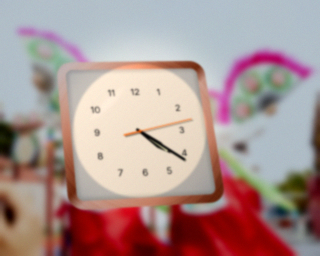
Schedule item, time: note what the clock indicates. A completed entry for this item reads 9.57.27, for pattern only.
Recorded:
4.21.13
